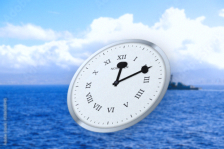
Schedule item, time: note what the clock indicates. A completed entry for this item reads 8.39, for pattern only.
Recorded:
12.11
